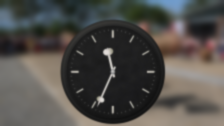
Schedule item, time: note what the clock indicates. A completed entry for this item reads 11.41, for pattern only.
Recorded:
11.34
